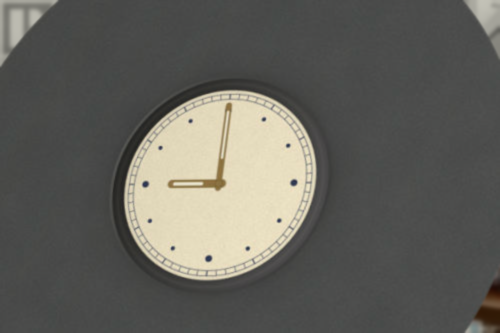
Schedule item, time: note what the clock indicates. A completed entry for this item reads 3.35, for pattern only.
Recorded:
9.00
